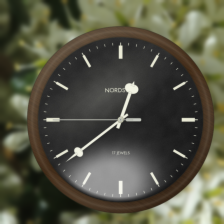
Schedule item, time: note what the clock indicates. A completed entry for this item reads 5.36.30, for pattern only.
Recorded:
12.38.45
